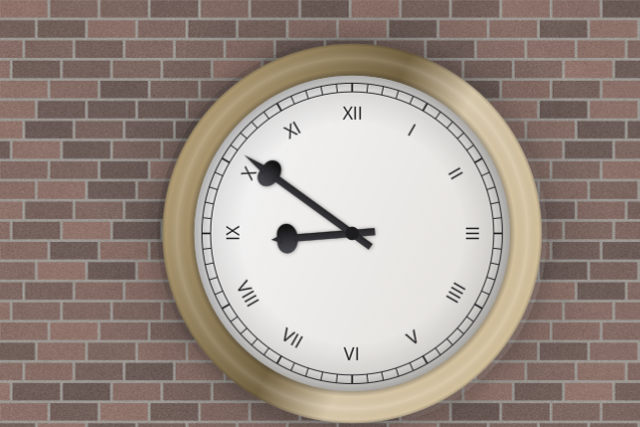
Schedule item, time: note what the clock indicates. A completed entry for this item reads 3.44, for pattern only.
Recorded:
8.51
